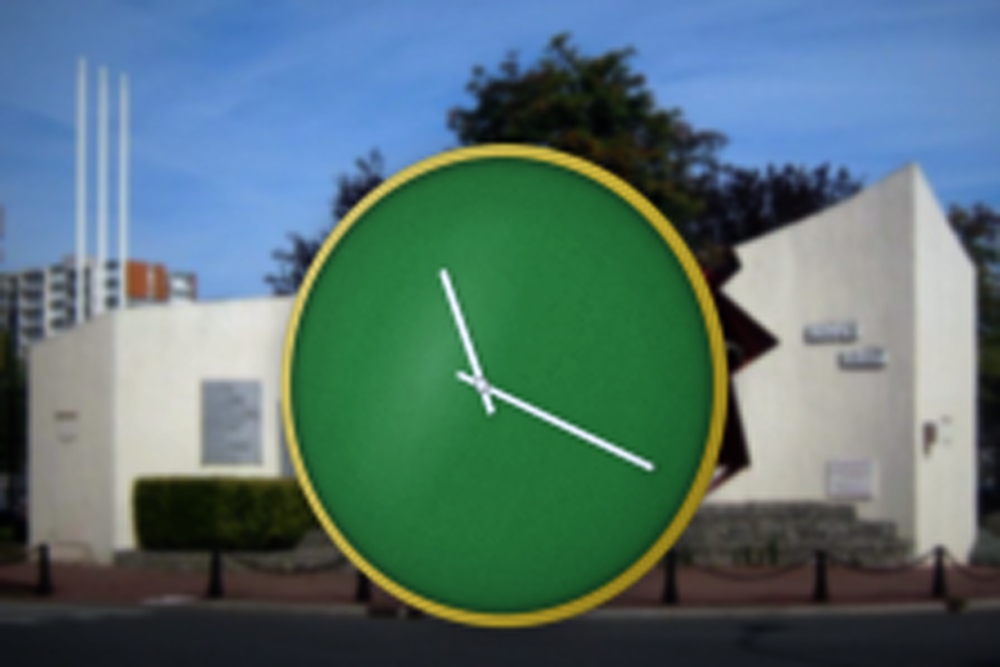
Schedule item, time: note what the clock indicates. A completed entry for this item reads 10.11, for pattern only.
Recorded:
11.19
